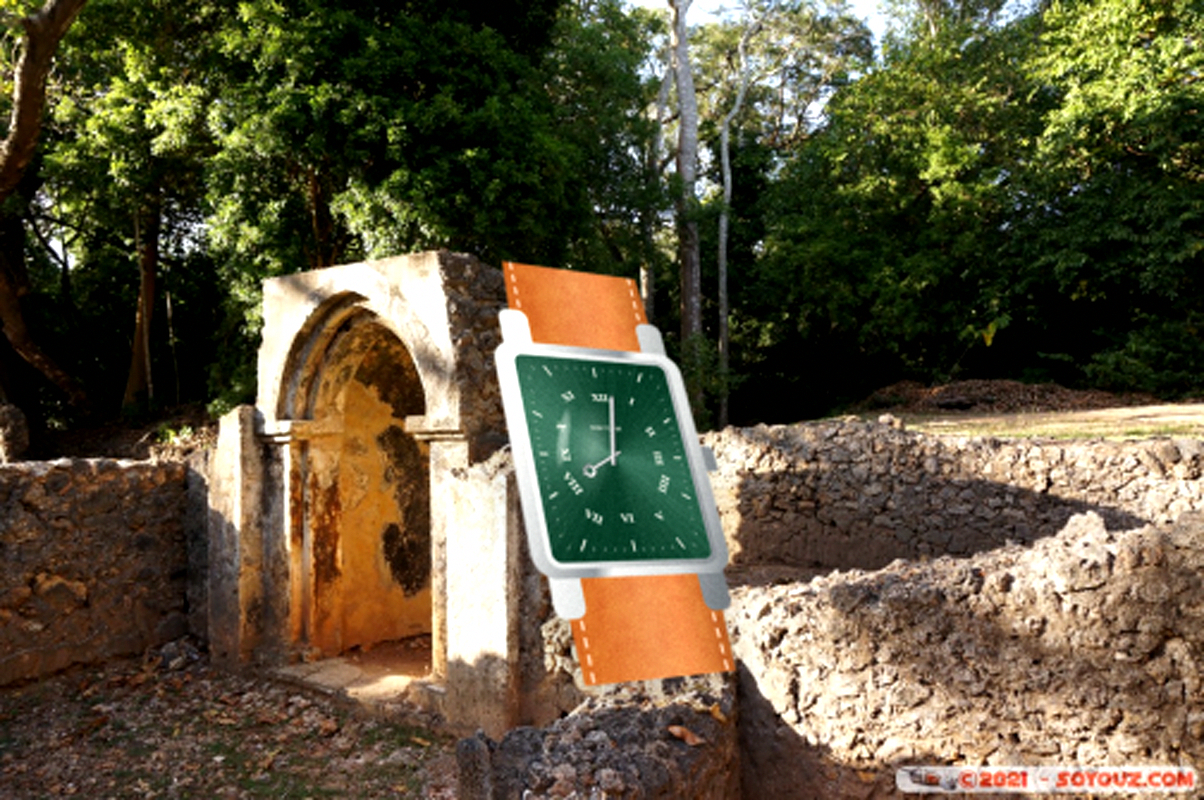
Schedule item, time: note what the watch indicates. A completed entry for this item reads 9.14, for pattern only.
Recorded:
8.02
